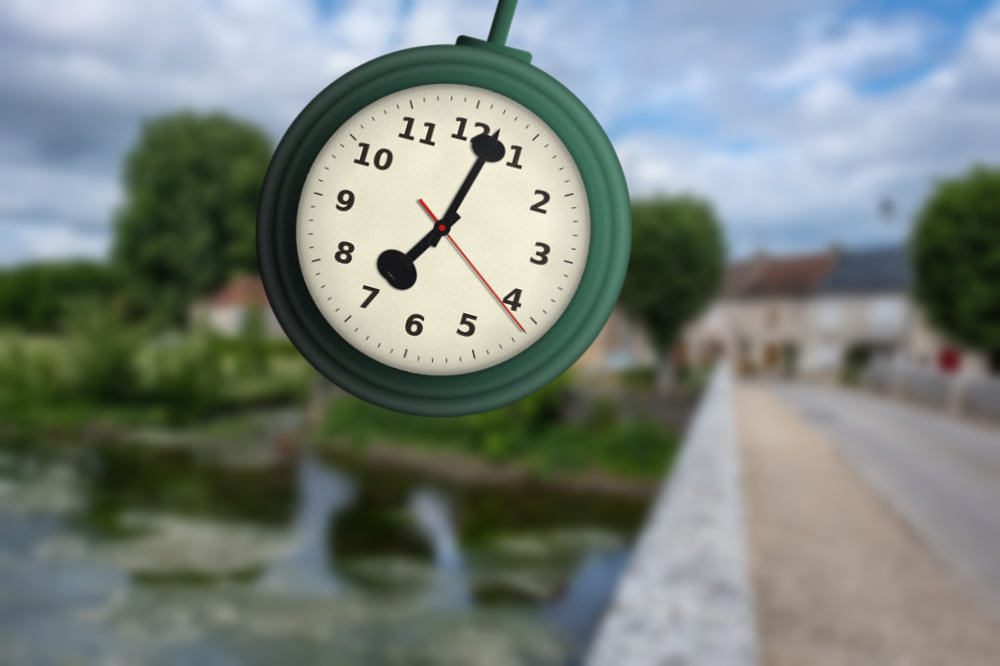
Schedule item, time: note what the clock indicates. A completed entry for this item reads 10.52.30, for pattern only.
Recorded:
7.02.21
